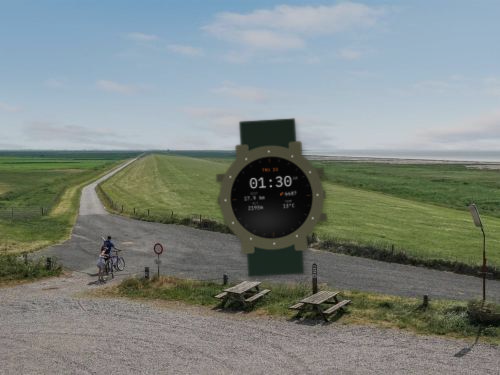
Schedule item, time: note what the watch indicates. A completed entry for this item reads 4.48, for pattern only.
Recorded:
1.30
